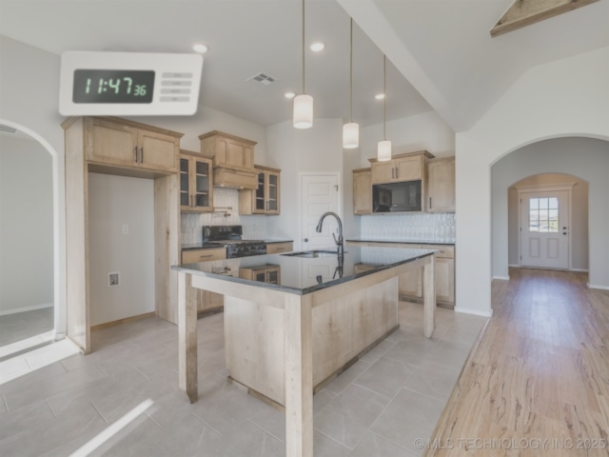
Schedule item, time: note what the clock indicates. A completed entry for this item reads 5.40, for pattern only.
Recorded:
11.47
